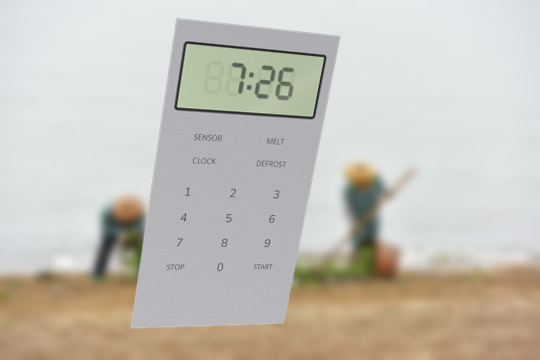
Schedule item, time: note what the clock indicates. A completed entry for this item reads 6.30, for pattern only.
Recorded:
7.26
